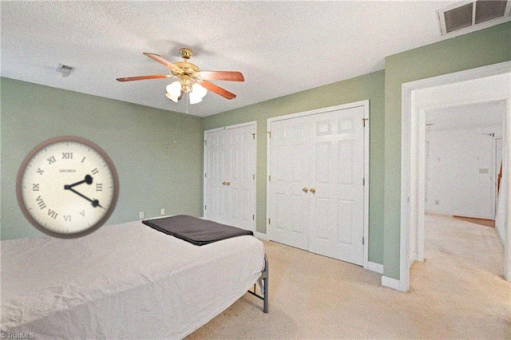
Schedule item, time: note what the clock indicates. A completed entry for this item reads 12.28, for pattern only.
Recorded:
2.20
